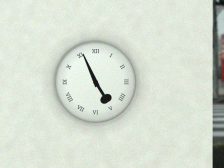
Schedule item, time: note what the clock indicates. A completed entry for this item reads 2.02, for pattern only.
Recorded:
4.56
